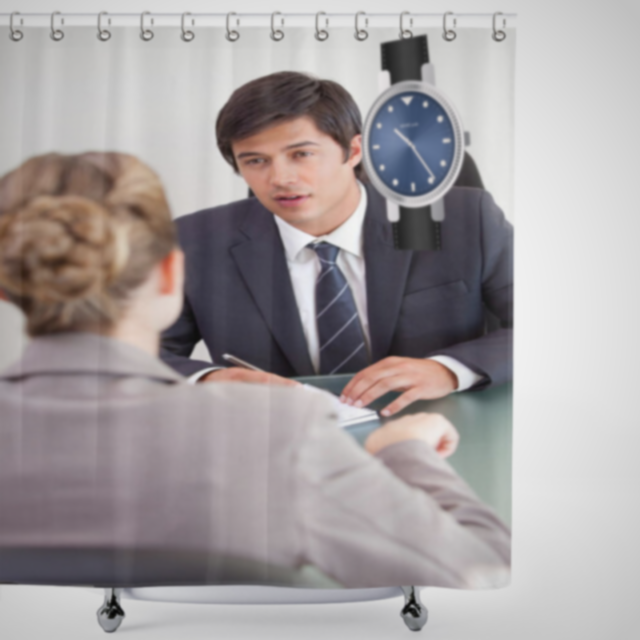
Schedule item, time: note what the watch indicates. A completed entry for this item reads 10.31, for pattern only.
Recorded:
10.24
